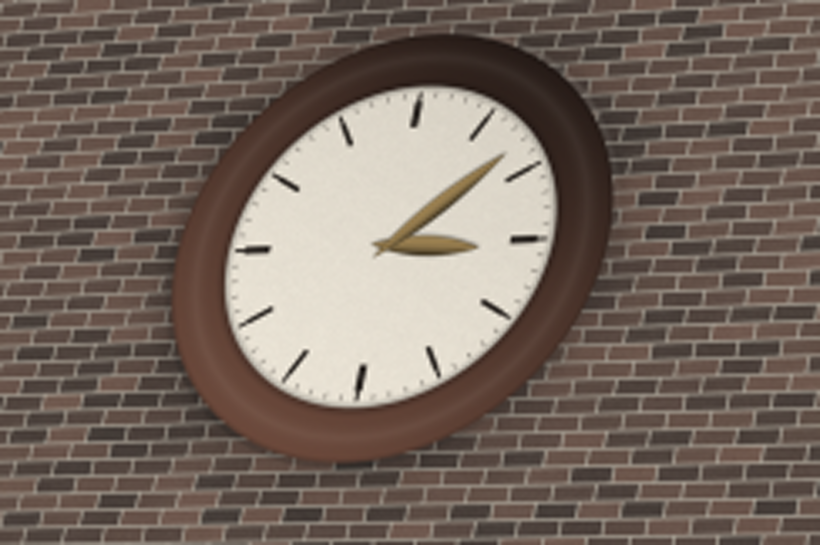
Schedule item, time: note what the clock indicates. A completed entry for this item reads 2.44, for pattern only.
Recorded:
3.08
